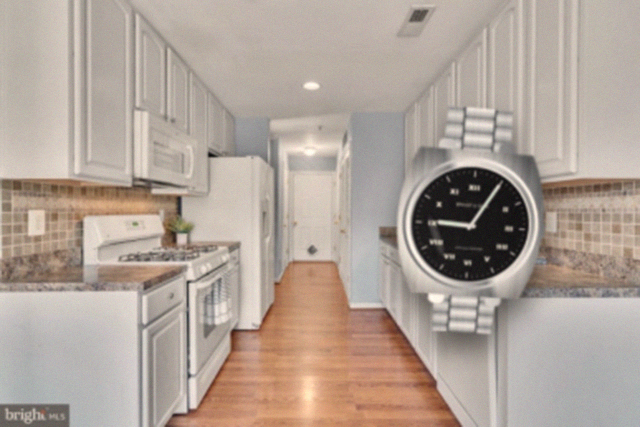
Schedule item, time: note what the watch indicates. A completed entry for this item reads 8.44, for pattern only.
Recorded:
9.05
